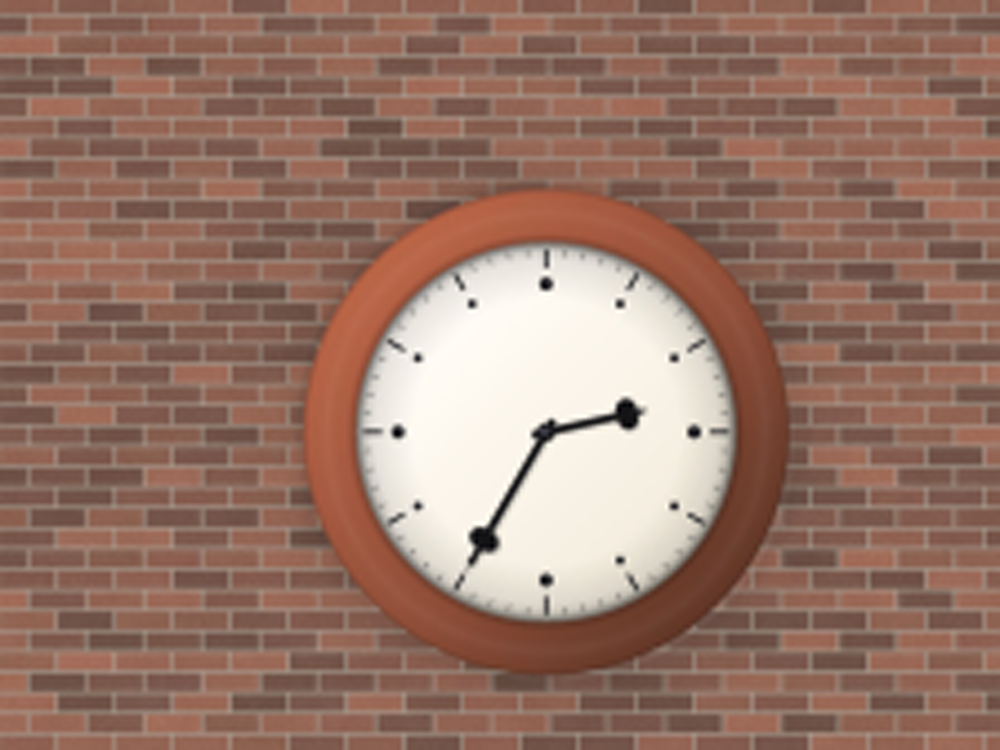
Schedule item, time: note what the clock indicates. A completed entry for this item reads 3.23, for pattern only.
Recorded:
2.35
